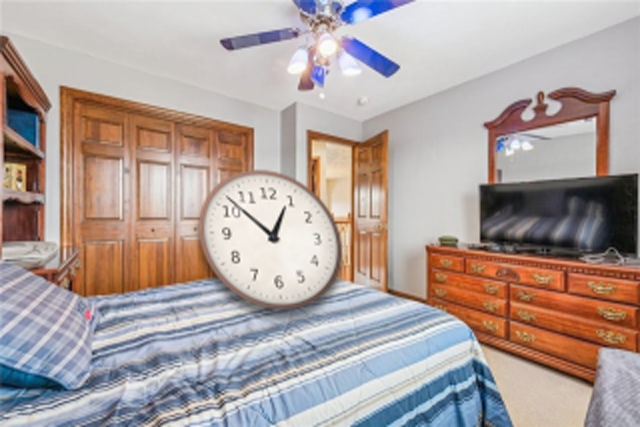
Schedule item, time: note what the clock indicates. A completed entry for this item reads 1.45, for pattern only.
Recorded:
12.52
